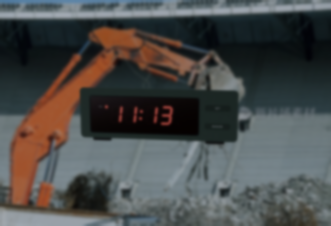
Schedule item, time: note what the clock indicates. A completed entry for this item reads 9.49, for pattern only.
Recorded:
11.13
